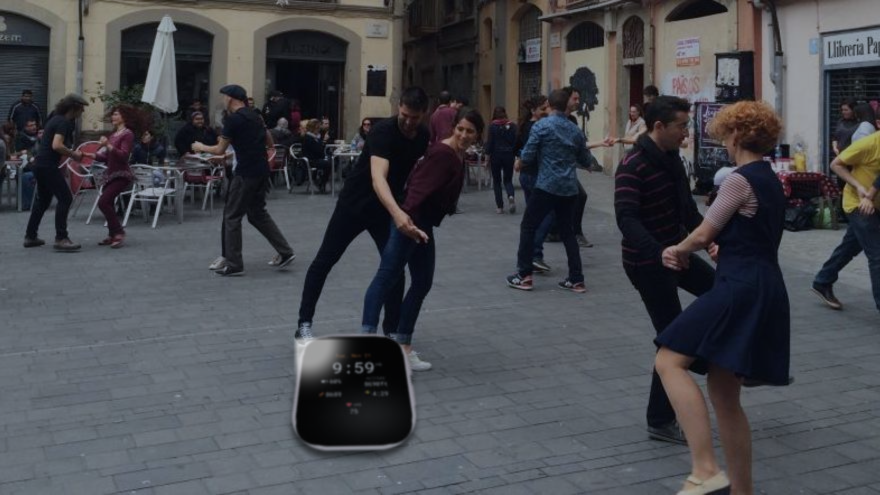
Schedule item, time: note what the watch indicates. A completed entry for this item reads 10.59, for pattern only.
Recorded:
9.59
